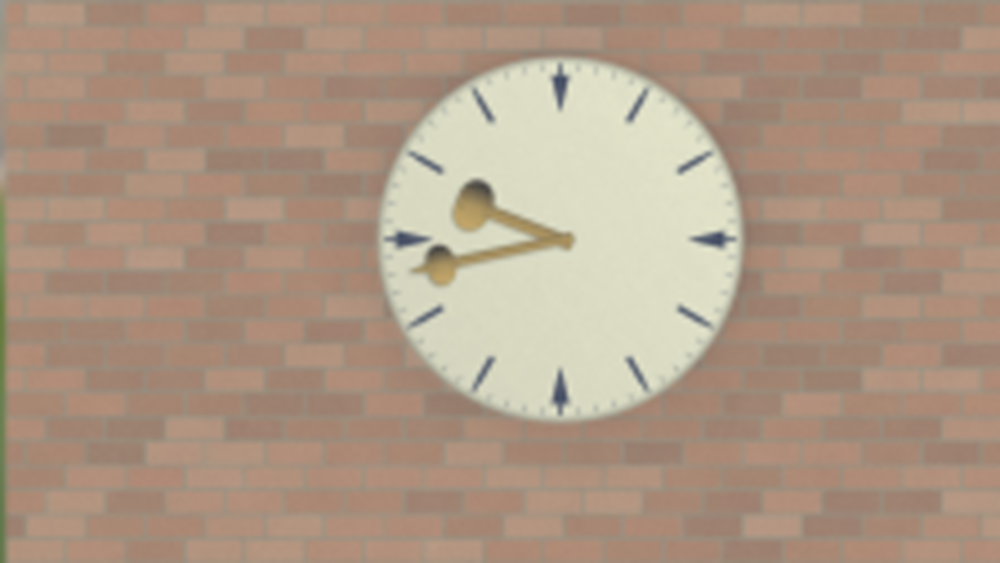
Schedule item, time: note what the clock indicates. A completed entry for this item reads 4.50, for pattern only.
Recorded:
9.43
